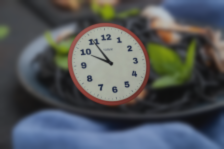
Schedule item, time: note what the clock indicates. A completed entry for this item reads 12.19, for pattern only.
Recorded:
9.55
